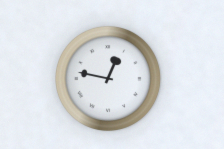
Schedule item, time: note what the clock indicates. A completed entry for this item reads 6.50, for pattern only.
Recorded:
12.47
